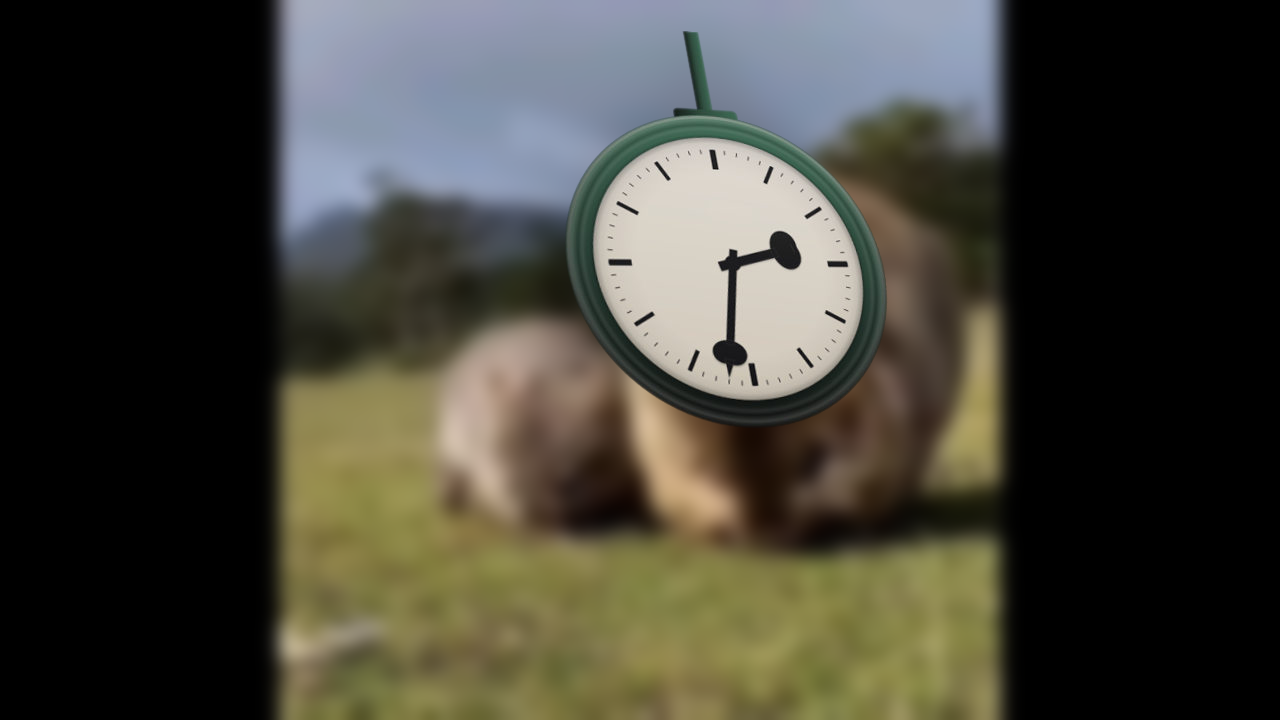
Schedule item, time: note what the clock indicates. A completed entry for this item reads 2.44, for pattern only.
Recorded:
2.32
